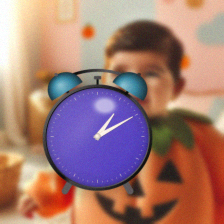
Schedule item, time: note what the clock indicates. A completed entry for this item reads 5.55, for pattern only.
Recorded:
1.10
